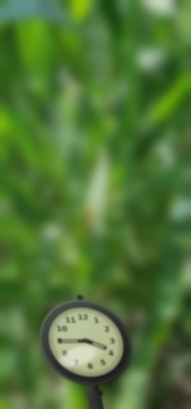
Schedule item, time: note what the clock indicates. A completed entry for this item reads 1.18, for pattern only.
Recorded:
3.45
